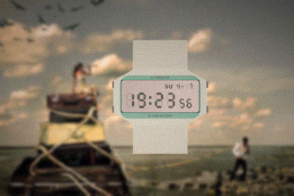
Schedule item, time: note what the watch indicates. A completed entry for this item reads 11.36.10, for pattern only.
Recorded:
19.23.56
